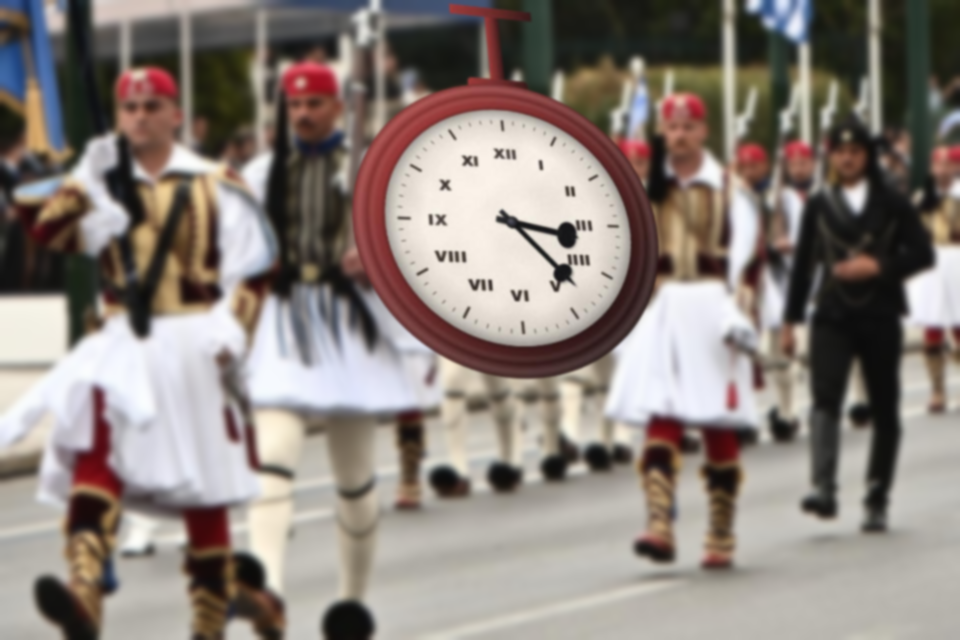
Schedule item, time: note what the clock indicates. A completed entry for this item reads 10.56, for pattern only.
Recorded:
3.23
